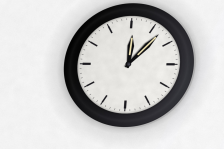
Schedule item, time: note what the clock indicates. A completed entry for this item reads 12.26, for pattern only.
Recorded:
12.07
